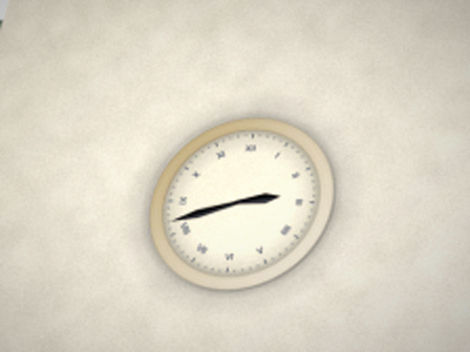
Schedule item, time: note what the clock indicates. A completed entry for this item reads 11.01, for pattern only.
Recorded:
2.42
